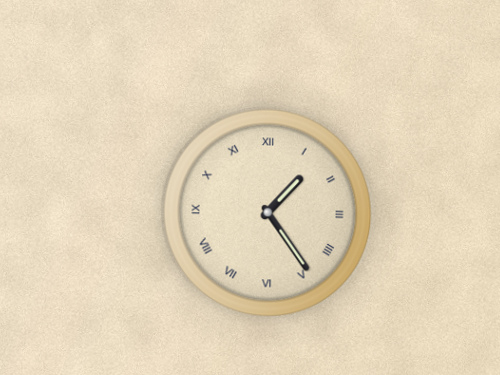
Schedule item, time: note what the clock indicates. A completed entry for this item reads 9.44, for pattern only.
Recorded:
1.24
